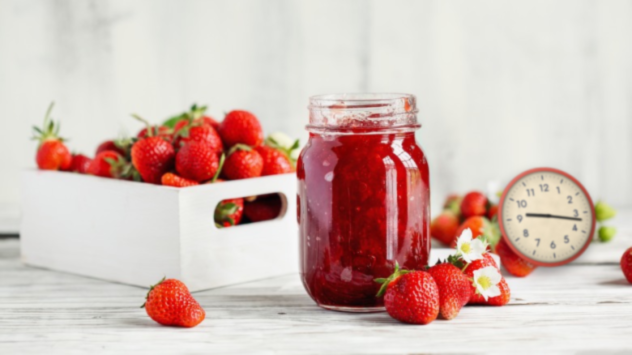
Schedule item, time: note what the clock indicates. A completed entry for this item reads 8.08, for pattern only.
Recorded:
9.17
